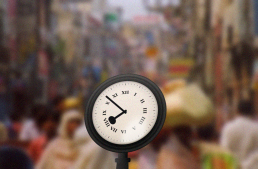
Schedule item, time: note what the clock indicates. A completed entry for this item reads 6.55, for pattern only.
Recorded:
7.52
